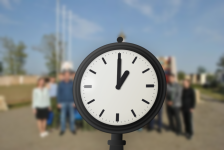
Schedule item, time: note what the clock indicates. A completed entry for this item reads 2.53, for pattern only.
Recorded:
1.00
